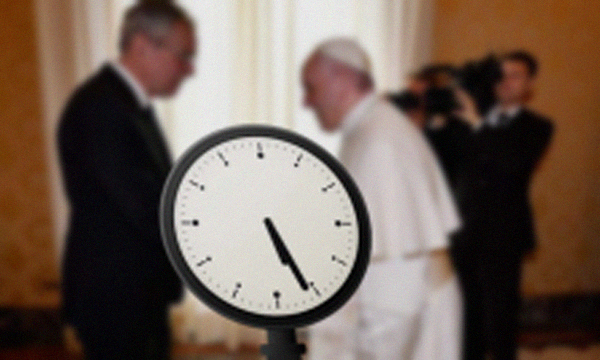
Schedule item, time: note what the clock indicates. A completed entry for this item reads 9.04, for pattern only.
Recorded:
5.26
